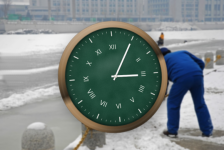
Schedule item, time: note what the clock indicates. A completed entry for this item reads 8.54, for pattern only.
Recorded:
3.05
